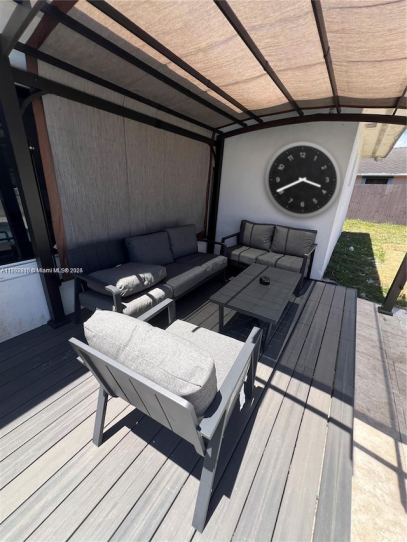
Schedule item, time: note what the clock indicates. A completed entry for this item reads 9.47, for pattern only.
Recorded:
3.41
